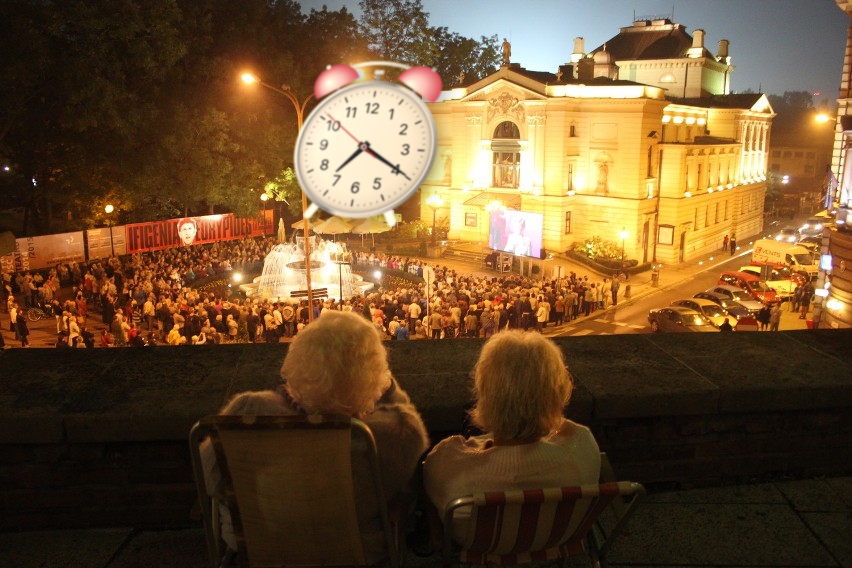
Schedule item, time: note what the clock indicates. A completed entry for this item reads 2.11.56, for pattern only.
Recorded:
7.19.51
